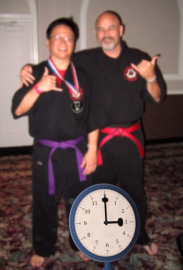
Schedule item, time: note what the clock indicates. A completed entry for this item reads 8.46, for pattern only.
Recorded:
3.00
